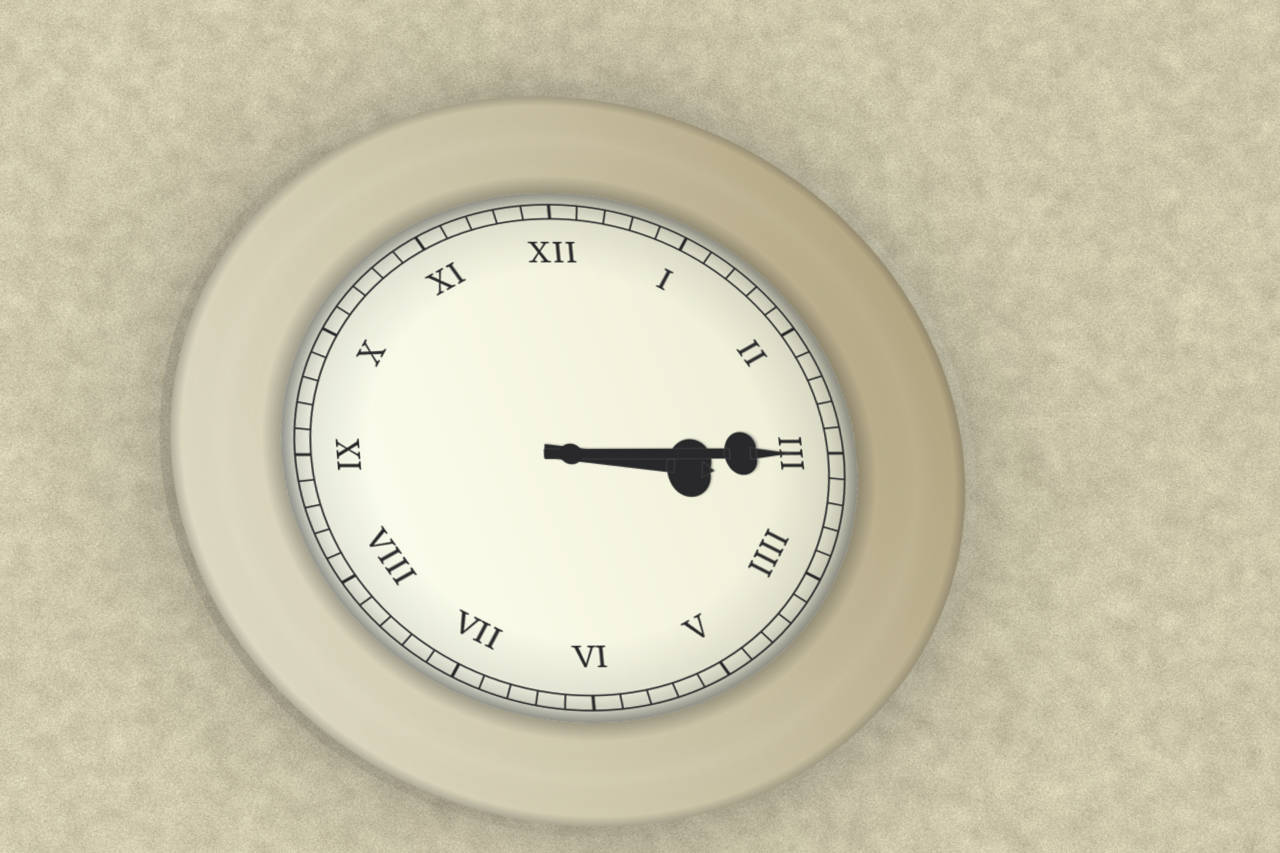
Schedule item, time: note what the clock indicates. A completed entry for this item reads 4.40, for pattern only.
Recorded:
3.15
